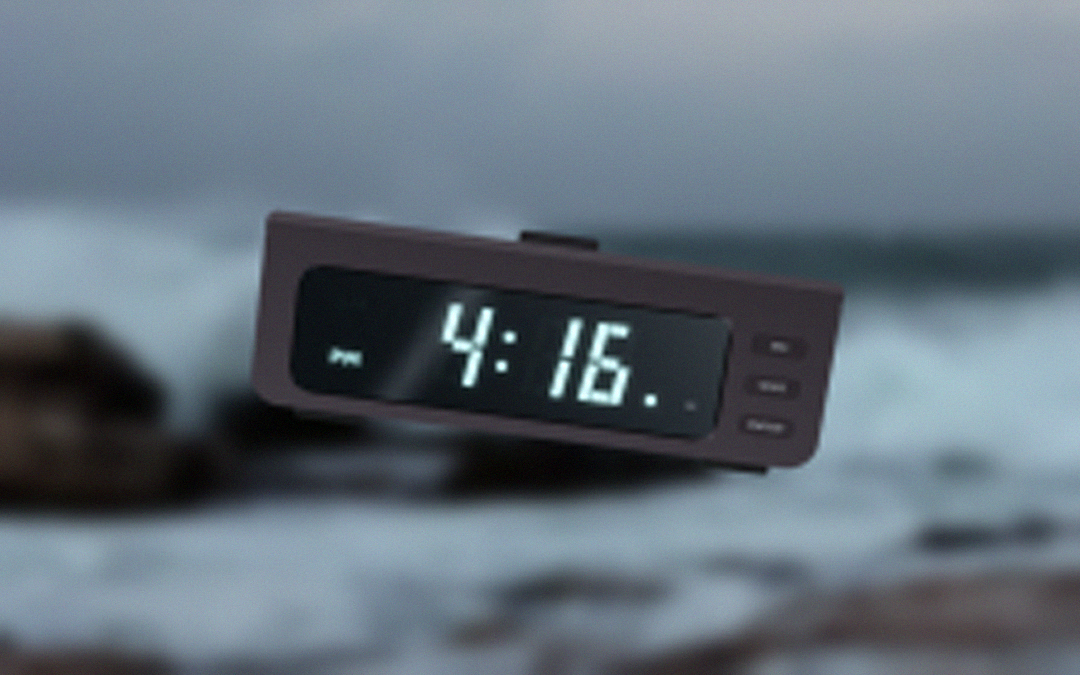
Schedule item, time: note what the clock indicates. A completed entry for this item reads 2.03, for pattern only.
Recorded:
4.16
